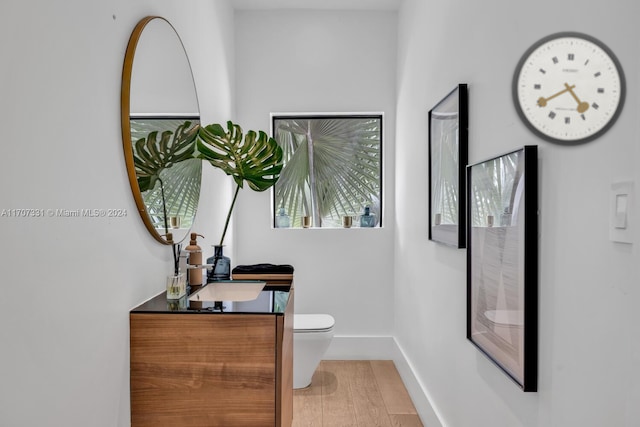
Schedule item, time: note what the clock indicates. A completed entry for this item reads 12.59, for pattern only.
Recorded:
4.40
